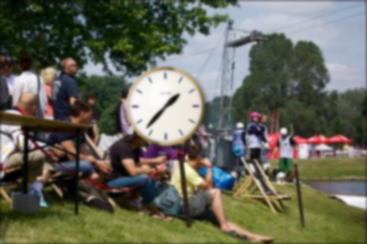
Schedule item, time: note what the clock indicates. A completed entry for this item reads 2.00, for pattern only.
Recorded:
1.37
